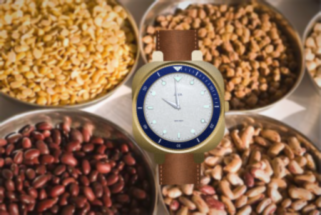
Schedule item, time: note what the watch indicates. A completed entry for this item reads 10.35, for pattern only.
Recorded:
9.59
